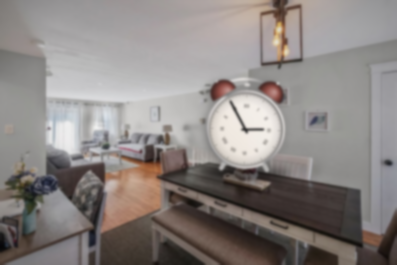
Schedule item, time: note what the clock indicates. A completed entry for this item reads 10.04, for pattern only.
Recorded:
2.55
